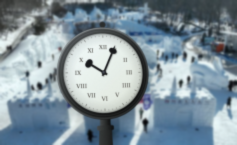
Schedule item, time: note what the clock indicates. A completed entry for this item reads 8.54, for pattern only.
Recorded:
10.04
